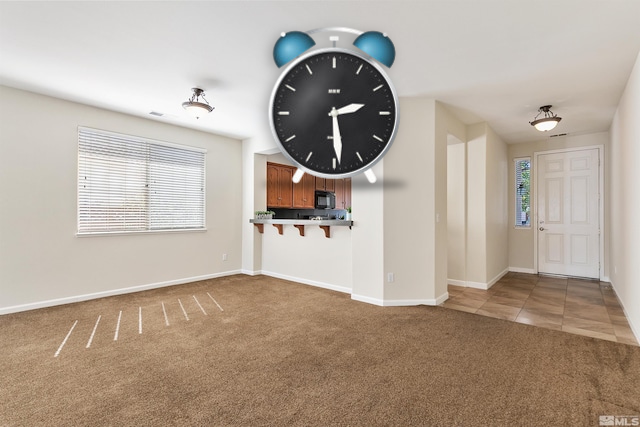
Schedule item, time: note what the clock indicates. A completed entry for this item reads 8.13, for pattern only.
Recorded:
2.29
